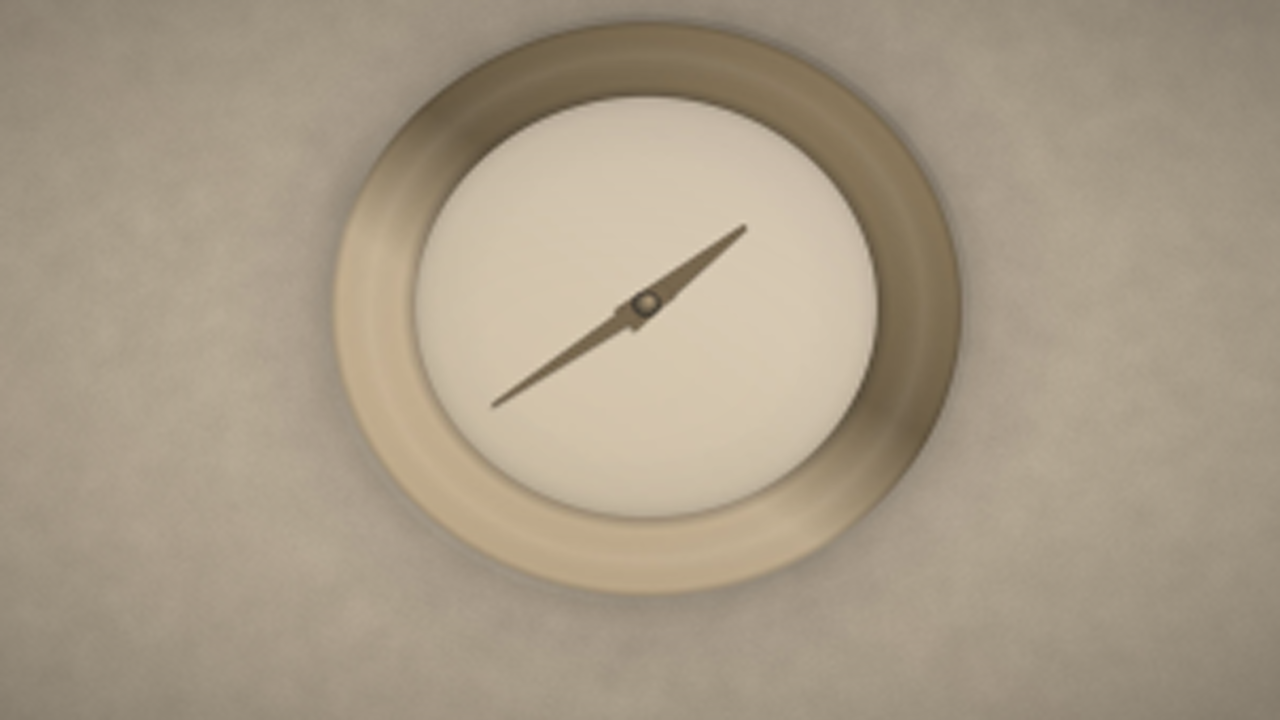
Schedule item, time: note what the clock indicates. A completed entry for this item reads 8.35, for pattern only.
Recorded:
1.39
